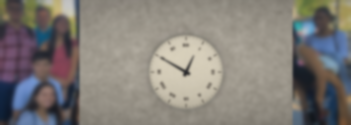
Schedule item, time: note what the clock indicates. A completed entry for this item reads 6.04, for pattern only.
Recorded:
12.50
